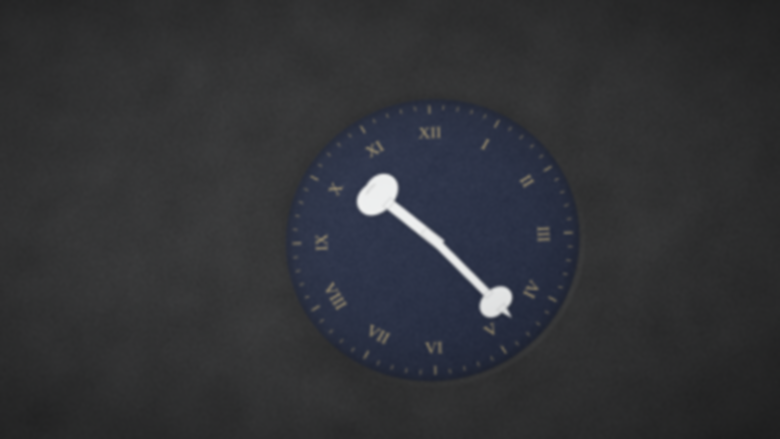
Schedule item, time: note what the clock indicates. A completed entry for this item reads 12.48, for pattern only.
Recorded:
10.23
